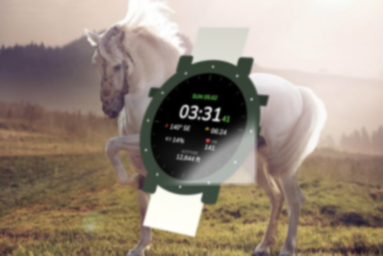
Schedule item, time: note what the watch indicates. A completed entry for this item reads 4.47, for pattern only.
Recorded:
3.31
